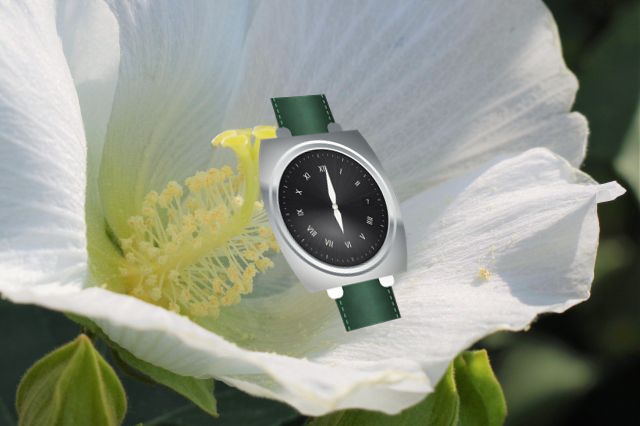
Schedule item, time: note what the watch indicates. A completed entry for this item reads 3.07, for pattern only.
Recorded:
6.01
